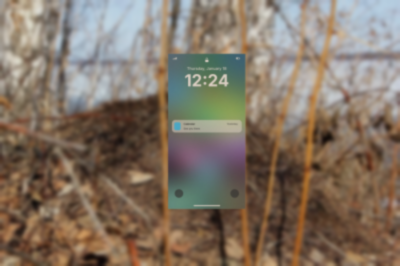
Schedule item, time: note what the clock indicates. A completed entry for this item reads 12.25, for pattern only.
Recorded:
12.24
